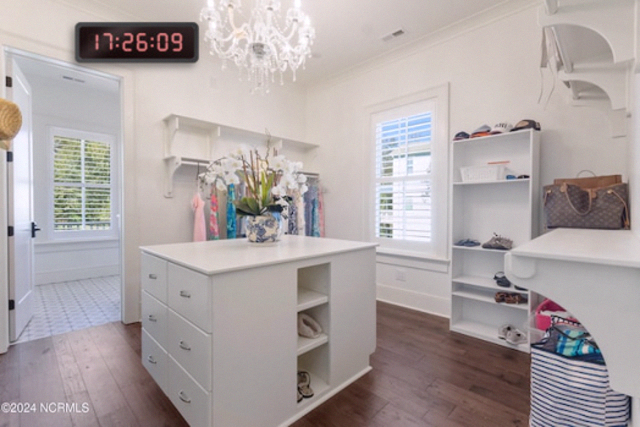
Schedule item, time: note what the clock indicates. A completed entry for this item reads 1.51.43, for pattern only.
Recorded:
17.26.09
